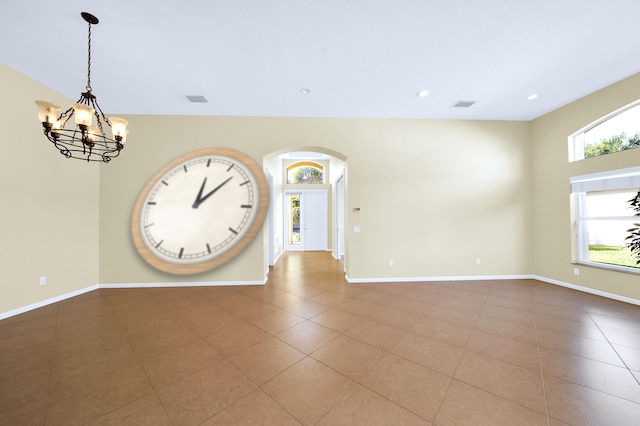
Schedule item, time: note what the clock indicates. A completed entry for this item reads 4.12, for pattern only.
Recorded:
12.07
